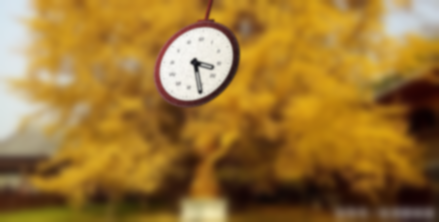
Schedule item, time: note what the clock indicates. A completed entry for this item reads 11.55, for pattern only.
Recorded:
3.26
